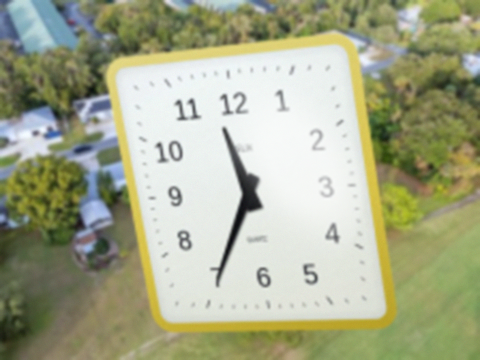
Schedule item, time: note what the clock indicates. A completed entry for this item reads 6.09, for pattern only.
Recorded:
11.35
